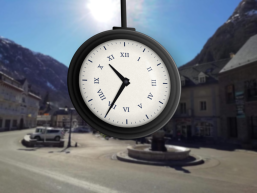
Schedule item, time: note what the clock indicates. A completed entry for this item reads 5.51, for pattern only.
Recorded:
10.35
